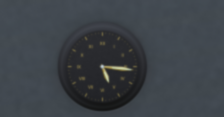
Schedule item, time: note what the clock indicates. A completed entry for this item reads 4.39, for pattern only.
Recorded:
5.16
